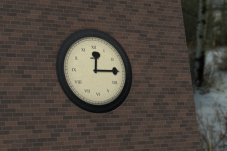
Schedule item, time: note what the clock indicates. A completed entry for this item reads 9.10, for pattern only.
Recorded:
12.15
